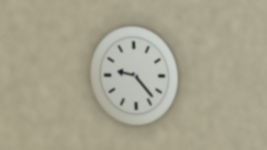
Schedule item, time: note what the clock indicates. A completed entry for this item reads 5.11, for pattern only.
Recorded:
9.23
